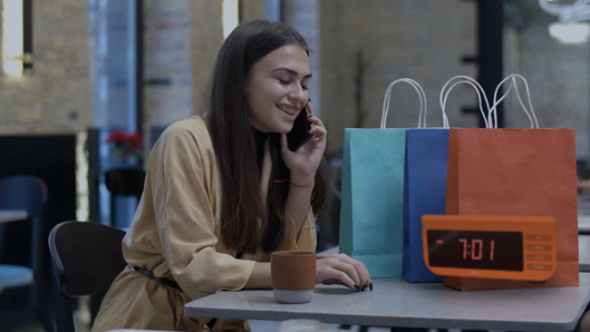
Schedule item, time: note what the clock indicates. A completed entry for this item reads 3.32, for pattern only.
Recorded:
7.01
